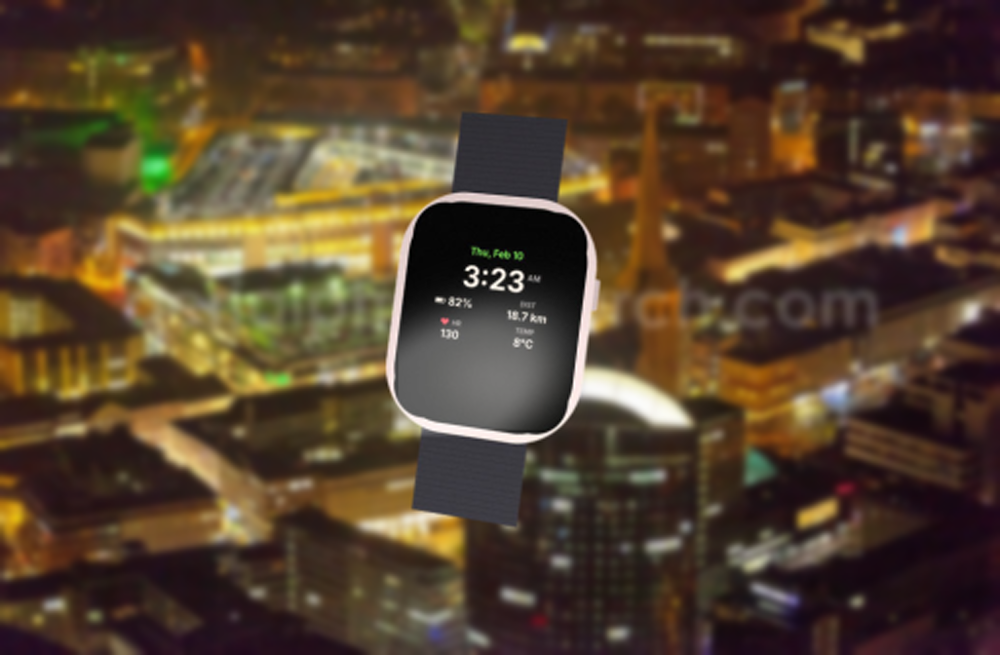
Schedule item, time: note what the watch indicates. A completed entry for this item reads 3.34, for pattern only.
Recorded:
3.23
